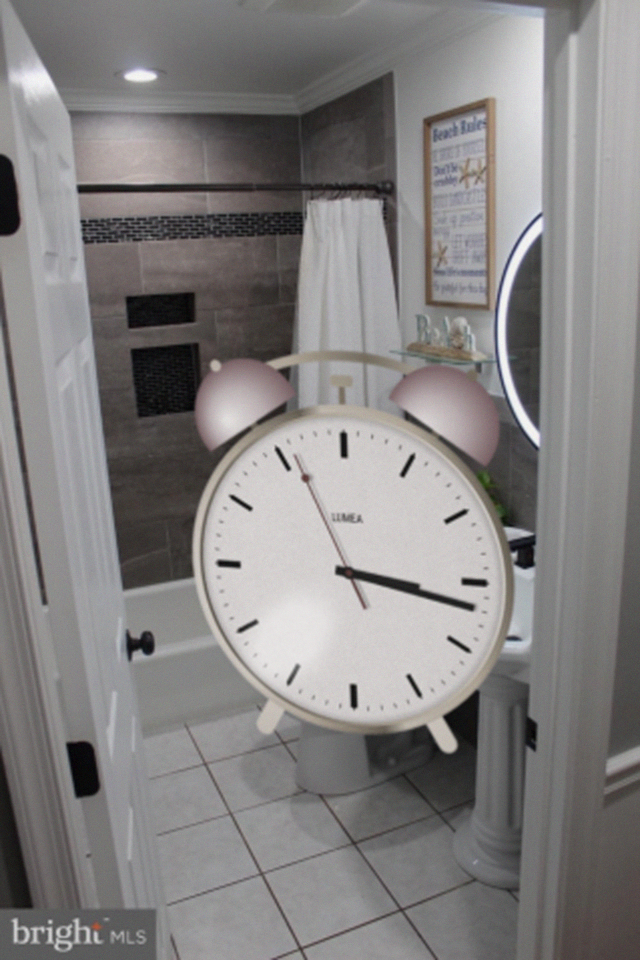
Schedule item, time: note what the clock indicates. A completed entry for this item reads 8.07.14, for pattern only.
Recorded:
3.16.56
